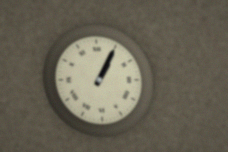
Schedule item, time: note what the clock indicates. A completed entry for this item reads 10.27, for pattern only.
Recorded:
1.05
